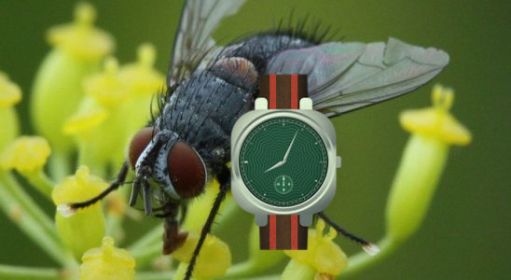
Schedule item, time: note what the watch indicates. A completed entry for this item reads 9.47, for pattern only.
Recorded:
8.04
